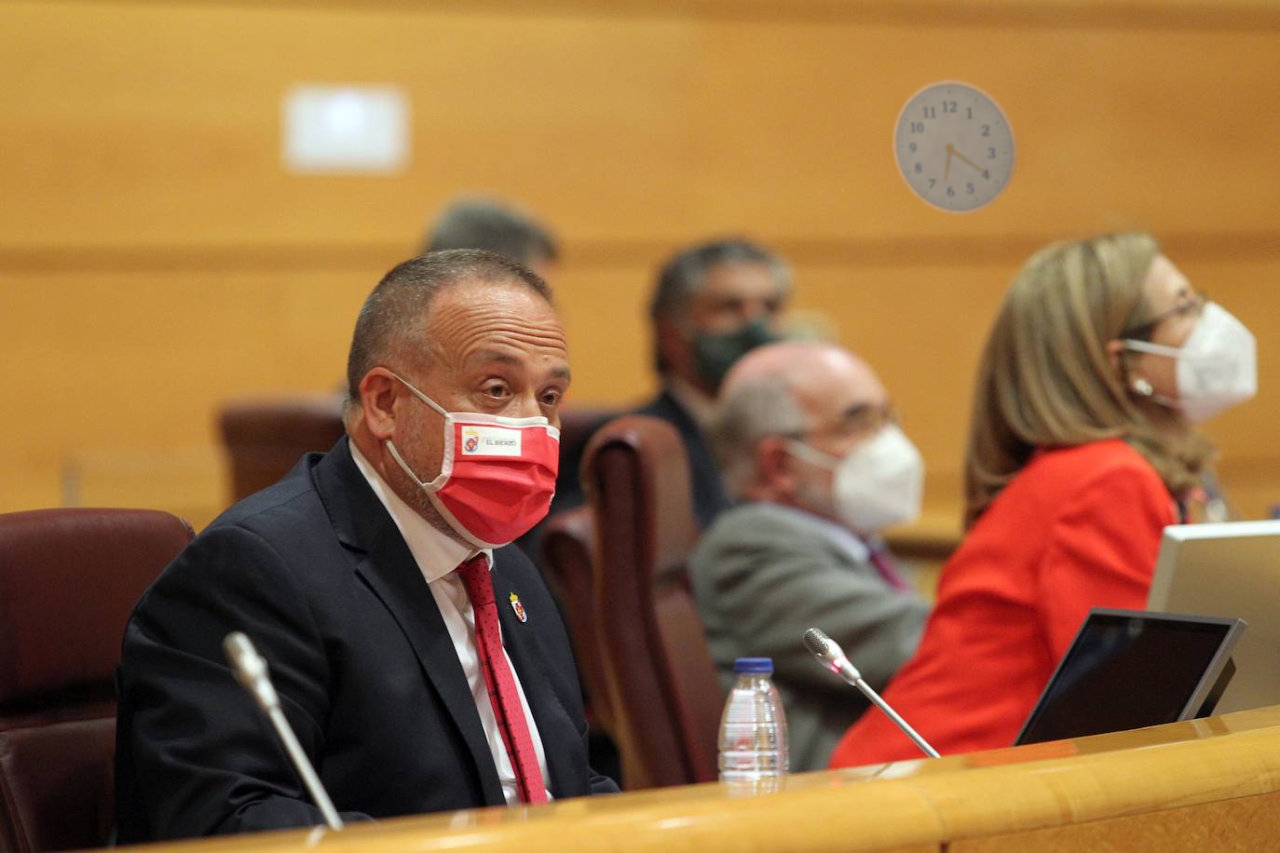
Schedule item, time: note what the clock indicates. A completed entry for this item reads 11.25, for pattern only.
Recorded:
6.20
